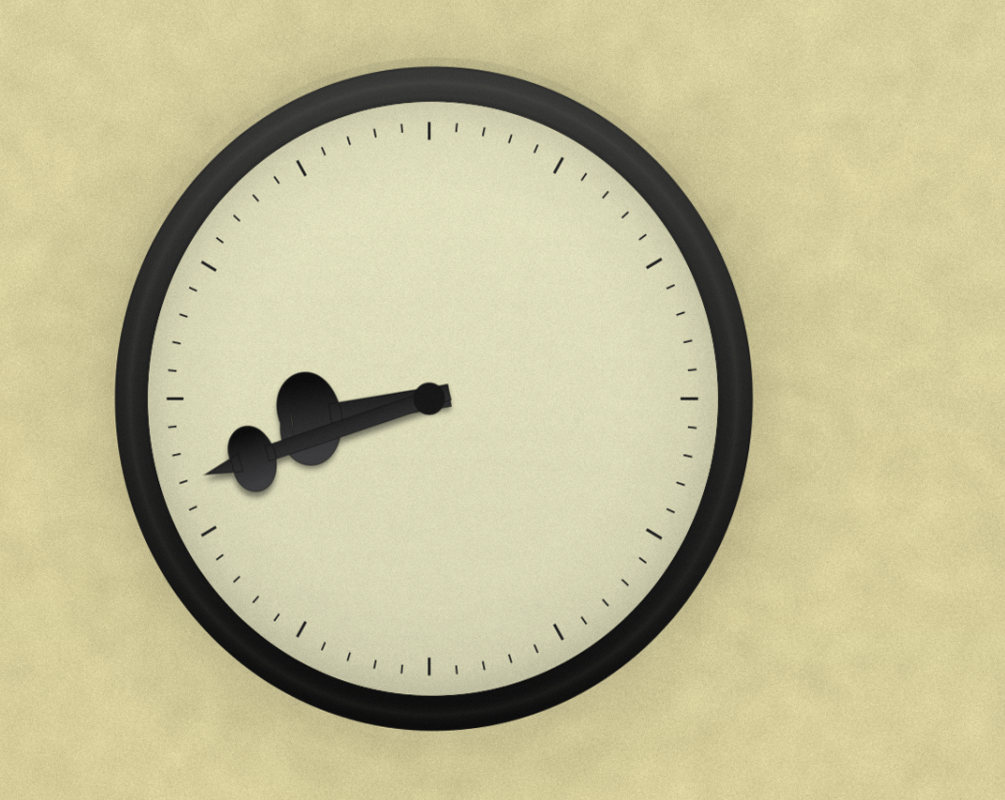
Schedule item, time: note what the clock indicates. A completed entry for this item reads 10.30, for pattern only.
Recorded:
8.42
